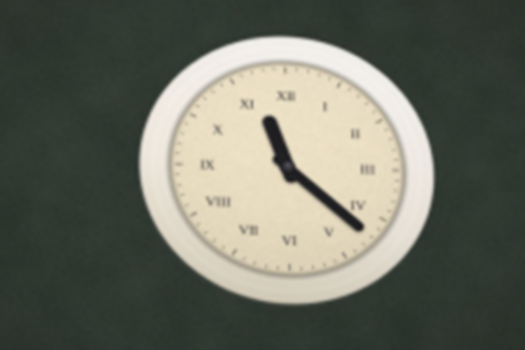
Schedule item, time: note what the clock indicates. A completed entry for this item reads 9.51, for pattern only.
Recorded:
11.22
